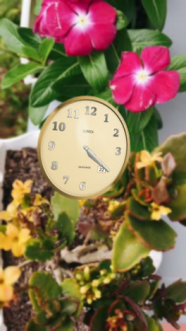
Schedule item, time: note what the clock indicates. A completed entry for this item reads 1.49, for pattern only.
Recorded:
4.21
